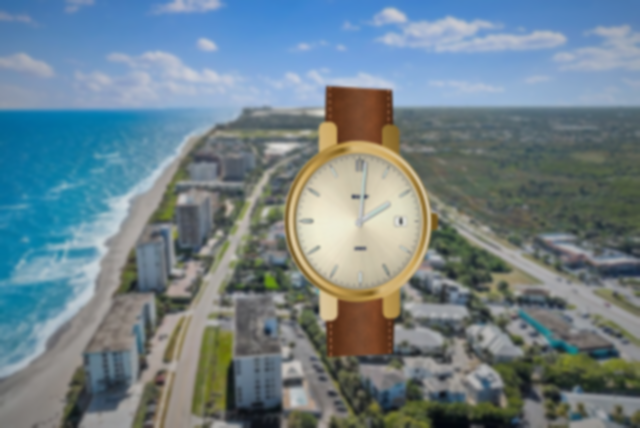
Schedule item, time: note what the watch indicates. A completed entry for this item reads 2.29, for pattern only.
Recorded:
2.01
